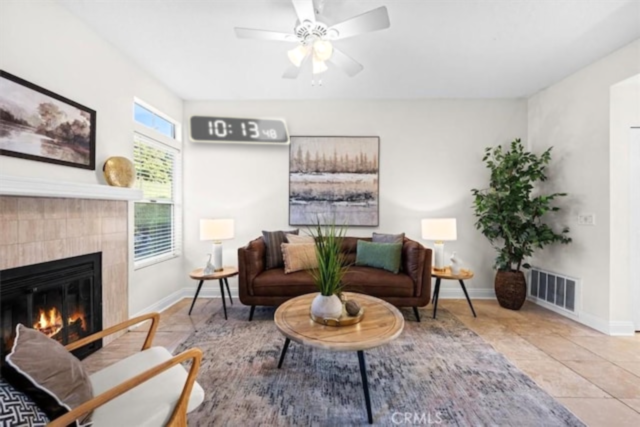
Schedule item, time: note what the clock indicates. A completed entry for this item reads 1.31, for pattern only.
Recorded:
10.13
